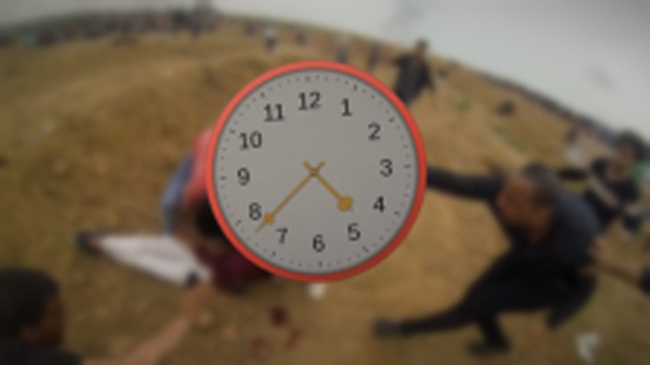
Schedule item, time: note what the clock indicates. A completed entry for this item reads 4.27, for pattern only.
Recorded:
4.38
